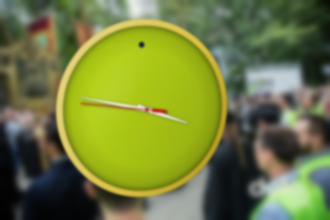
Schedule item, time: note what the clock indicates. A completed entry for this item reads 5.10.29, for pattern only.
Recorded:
3.47.47
